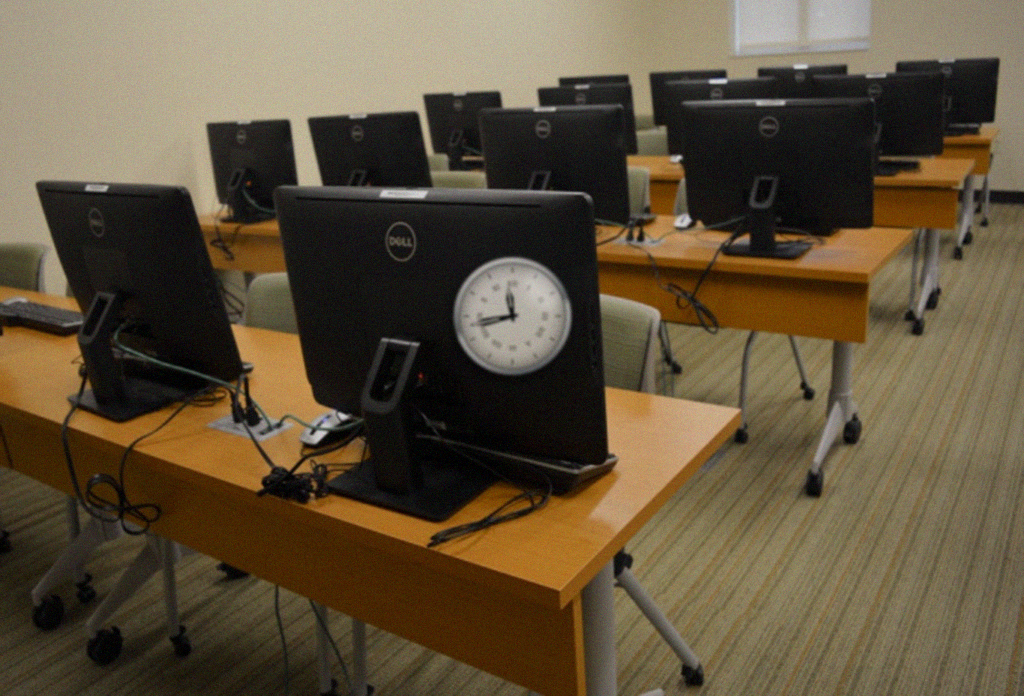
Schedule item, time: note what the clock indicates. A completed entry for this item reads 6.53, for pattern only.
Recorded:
11.43
